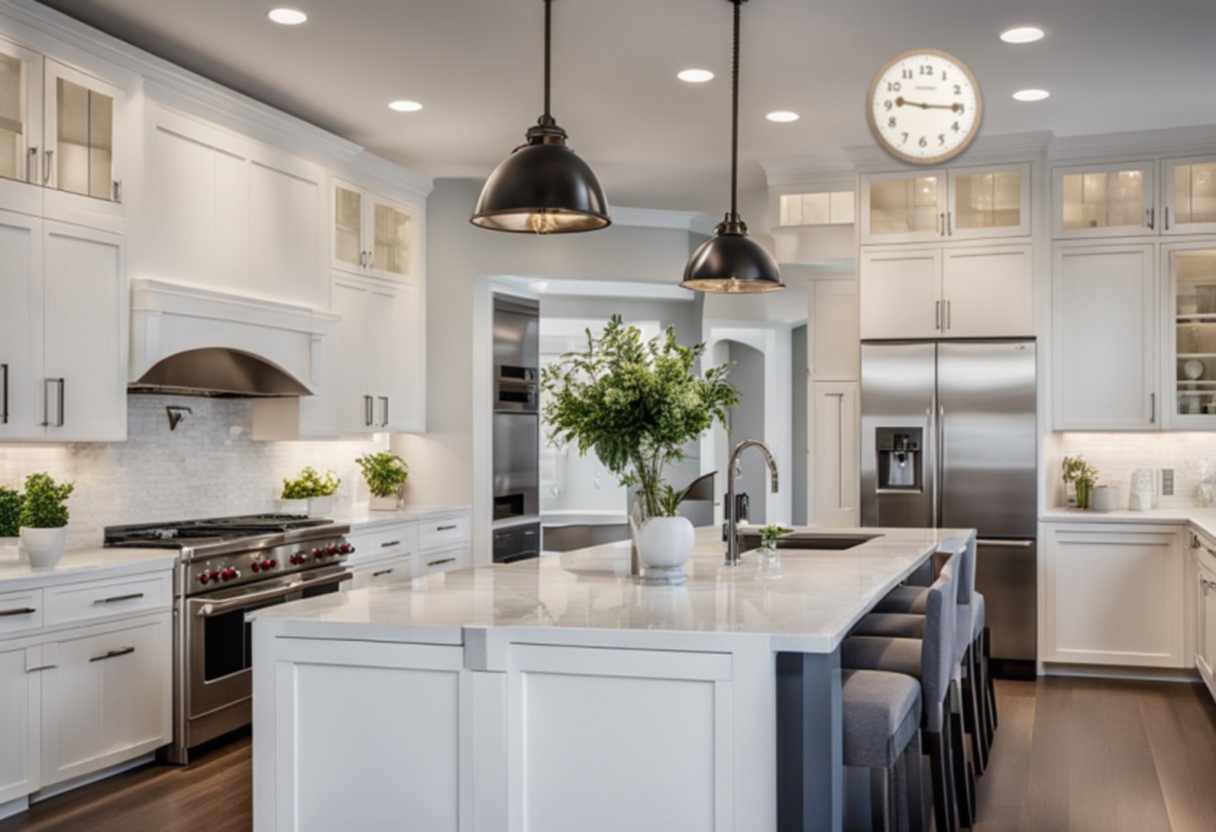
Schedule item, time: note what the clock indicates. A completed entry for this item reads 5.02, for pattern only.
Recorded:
9.15
